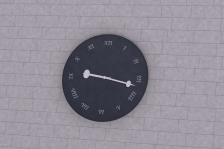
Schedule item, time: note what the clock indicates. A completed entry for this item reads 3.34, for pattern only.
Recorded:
9.17
